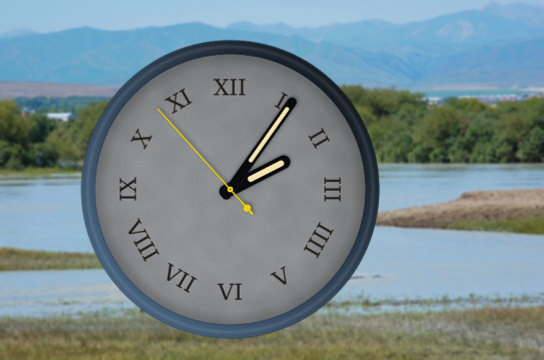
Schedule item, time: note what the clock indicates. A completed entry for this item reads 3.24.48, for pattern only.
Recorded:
2.05.53
